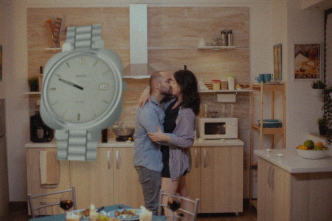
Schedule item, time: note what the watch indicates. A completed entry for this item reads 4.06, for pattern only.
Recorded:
9.49
